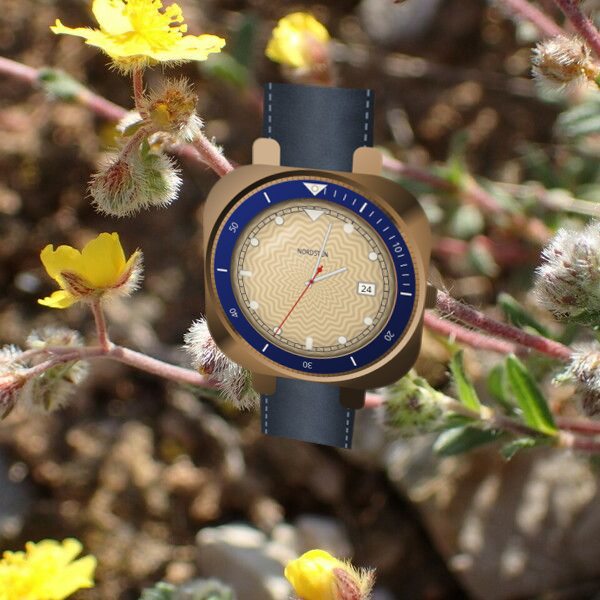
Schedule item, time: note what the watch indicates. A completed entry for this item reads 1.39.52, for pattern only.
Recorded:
2.02.35
